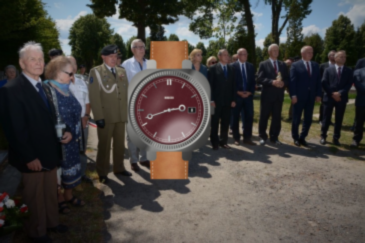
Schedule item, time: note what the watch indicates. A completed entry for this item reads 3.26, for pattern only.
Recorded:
2.42
